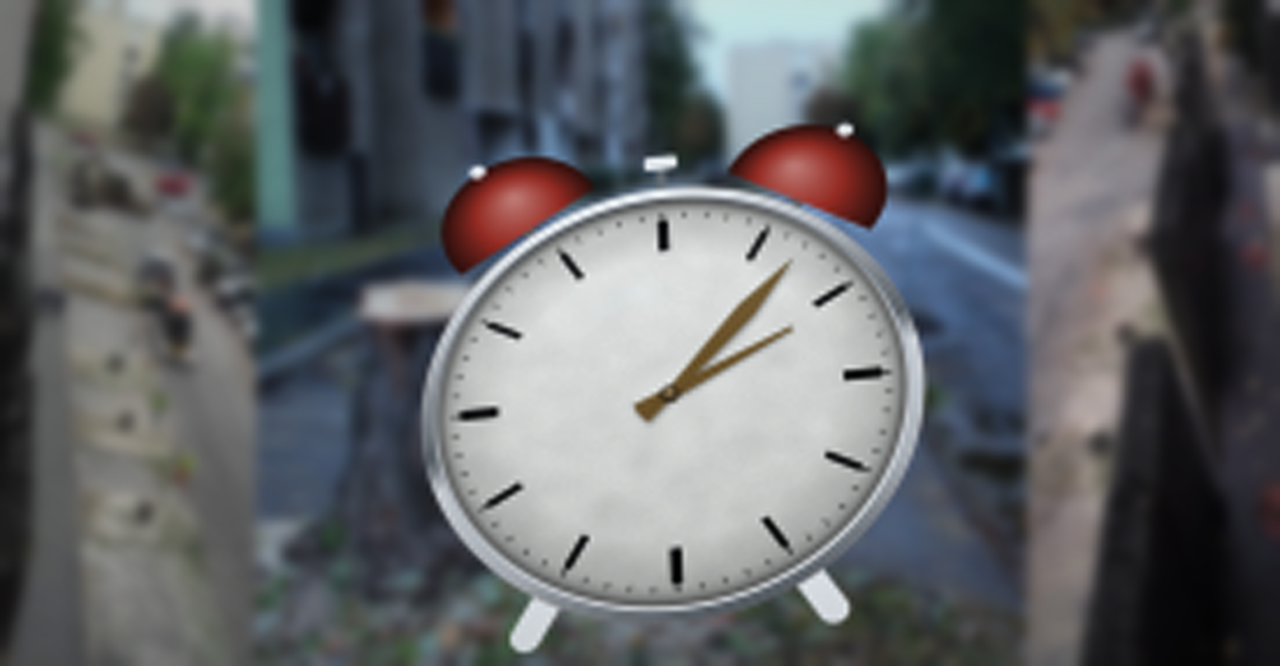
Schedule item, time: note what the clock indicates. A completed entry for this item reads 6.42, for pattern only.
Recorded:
2.07
